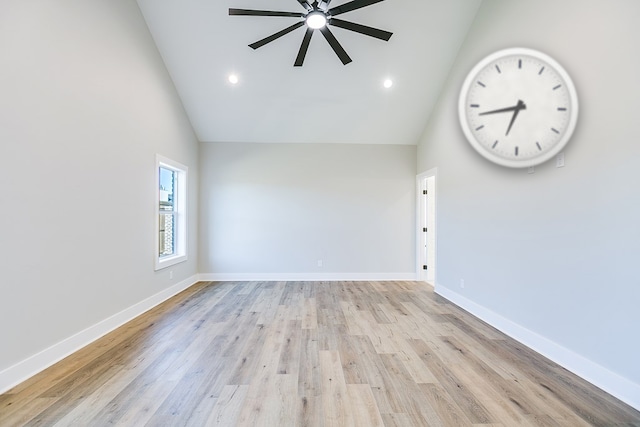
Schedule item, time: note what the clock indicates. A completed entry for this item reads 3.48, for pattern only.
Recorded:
6.43
